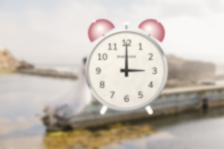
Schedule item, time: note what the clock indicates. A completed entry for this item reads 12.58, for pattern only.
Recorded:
3.00
